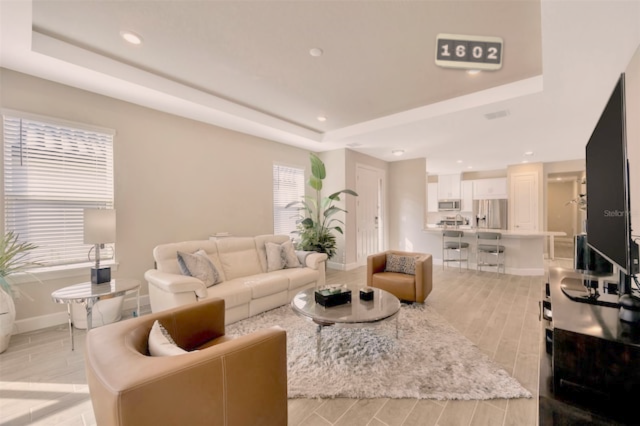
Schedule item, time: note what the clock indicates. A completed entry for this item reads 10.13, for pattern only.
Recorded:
16.02
